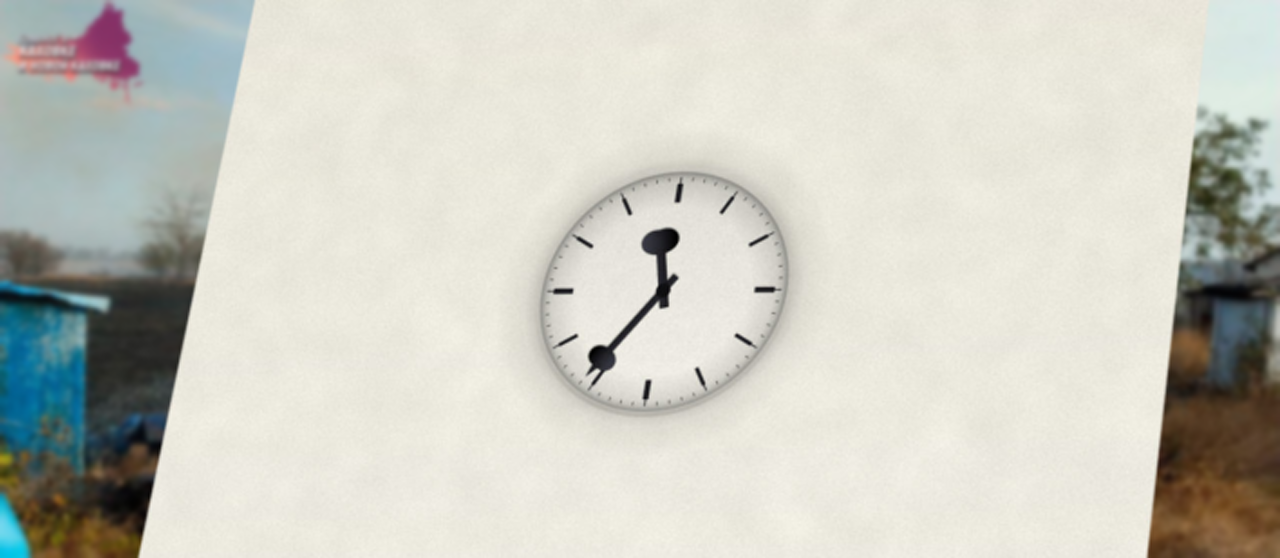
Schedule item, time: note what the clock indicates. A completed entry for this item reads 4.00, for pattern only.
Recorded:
11.36
